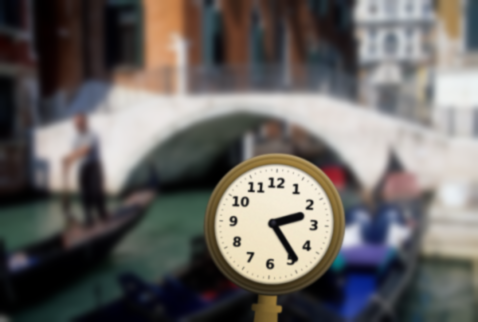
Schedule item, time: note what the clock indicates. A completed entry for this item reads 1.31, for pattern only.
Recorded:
2.24
